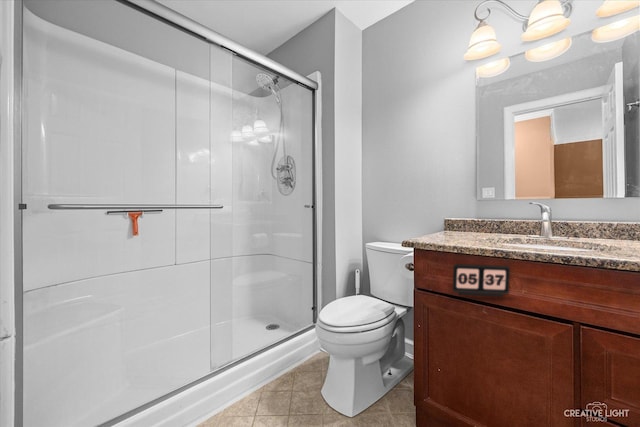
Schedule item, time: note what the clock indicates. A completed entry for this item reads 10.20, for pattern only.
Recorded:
5.37
